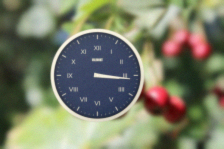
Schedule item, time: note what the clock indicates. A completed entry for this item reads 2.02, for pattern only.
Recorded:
3.16
